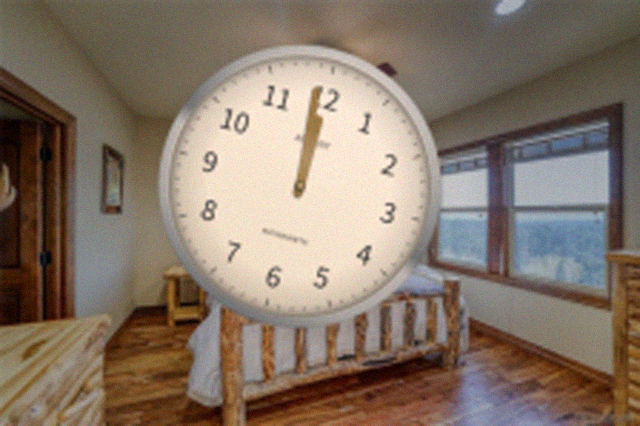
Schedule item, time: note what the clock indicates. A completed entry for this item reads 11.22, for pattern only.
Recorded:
11.59
